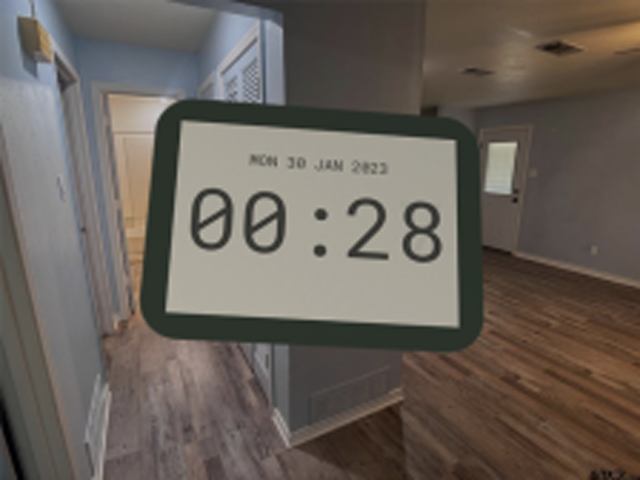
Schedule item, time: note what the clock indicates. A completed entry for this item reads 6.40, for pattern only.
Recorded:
0.28
